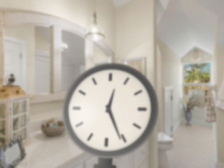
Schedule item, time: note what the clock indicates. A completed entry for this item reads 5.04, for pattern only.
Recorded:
12.26
